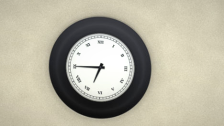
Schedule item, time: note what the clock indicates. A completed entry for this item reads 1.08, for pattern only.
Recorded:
6.45
